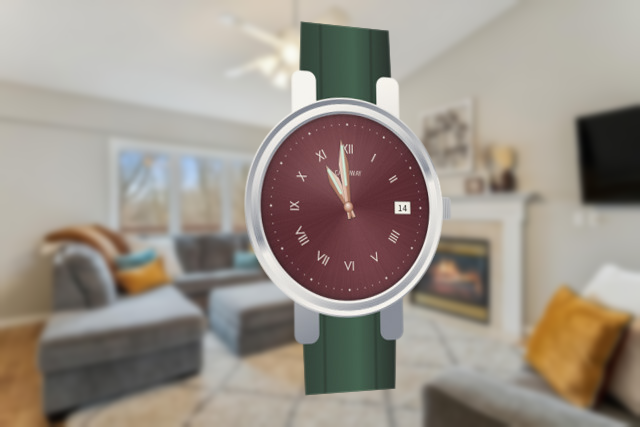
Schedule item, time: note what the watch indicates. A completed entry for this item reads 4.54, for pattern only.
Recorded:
10.59
